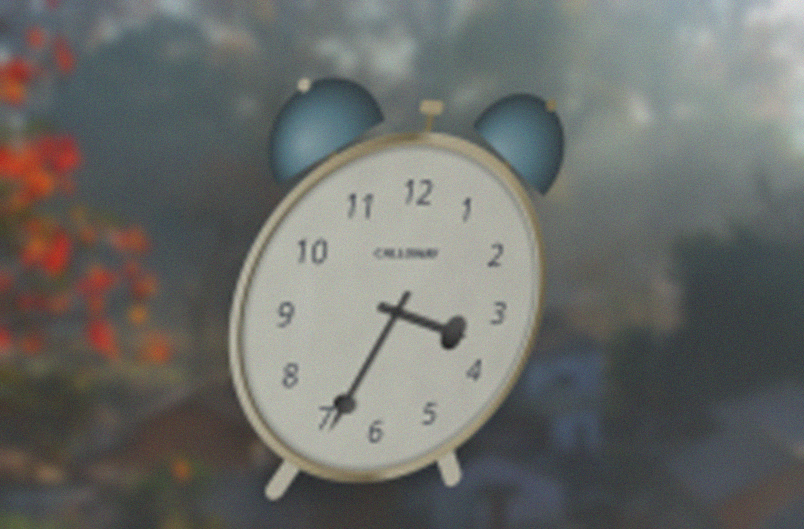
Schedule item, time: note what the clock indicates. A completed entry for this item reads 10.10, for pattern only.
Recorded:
3.34
